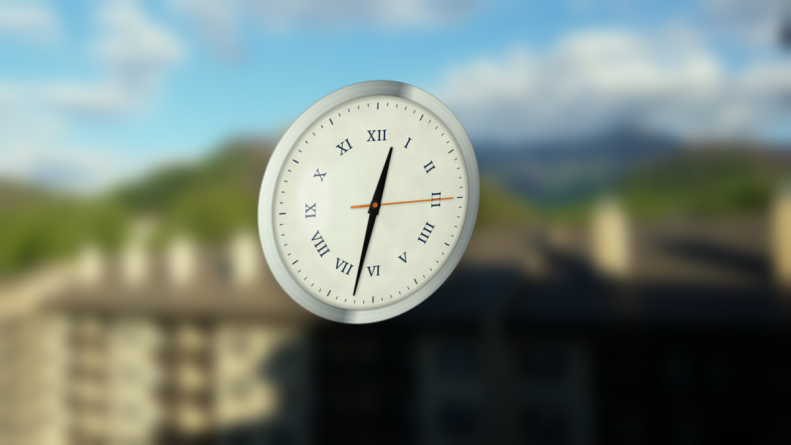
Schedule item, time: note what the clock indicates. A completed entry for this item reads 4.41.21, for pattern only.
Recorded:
12.32.15
